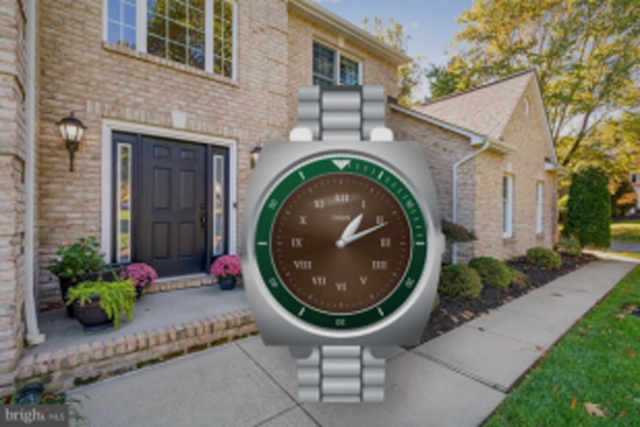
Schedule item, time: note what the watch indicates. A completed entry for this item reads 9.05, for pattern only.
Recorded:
1.11
